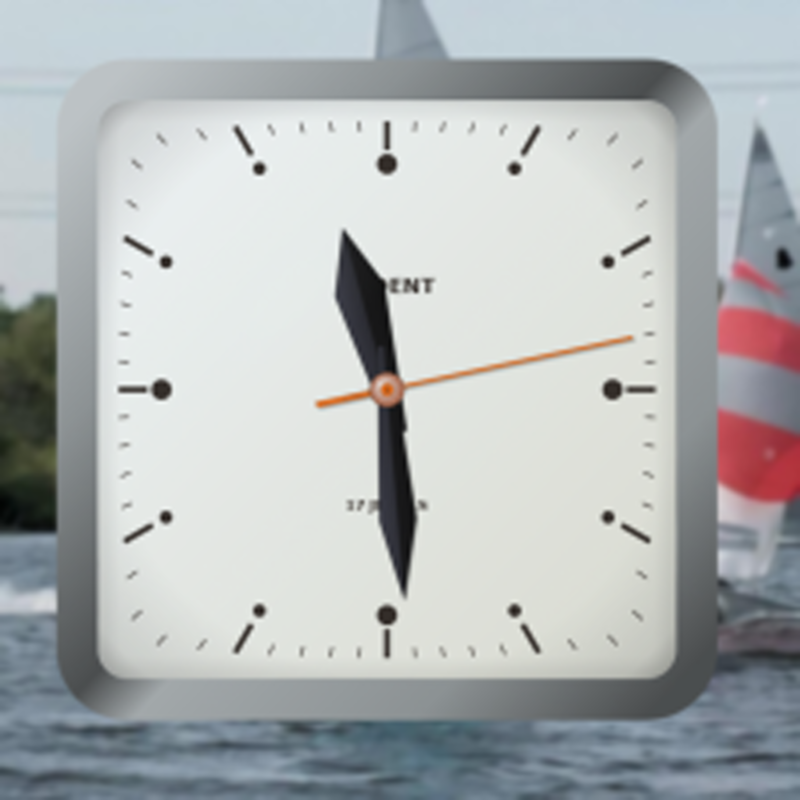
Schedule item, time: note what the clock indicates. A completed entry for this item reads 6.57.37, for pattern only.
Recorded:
11.29.13
